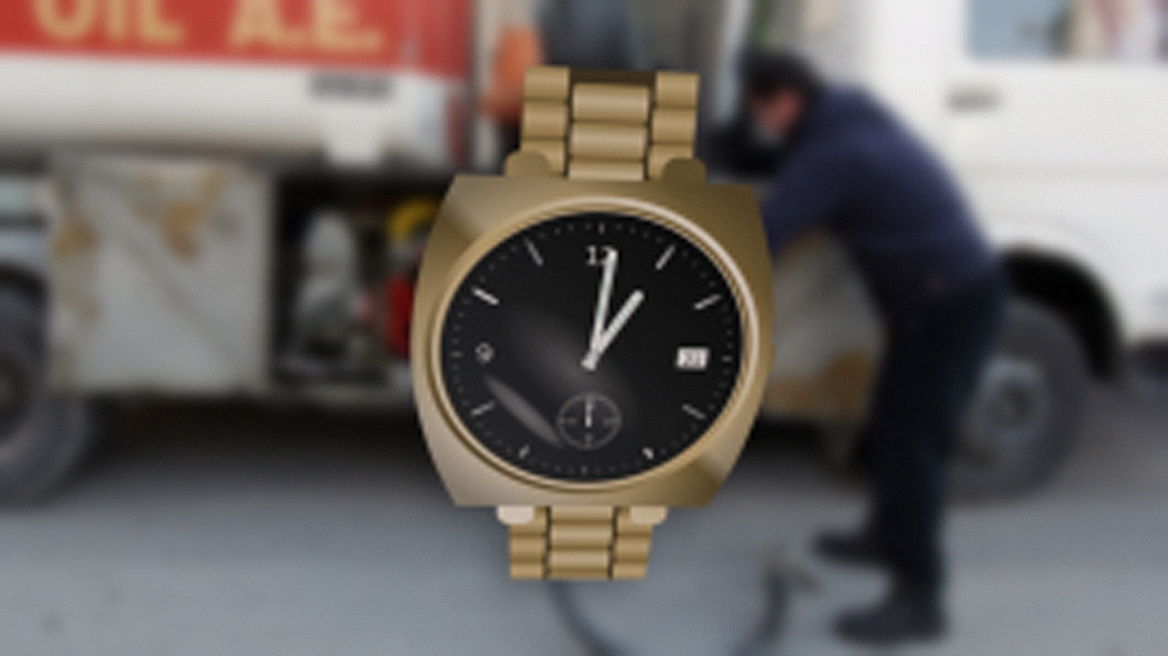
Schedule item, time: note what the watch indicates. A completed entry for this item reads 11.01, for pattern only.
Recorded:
1.01
